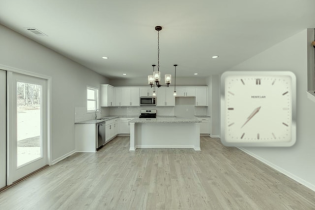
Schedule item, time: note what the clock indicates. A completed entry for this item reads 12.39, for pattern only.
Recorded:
7.37
